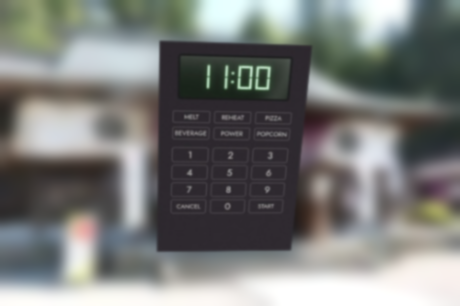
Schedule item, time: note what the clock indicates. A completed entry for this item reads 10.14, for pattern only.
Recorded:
11.00
